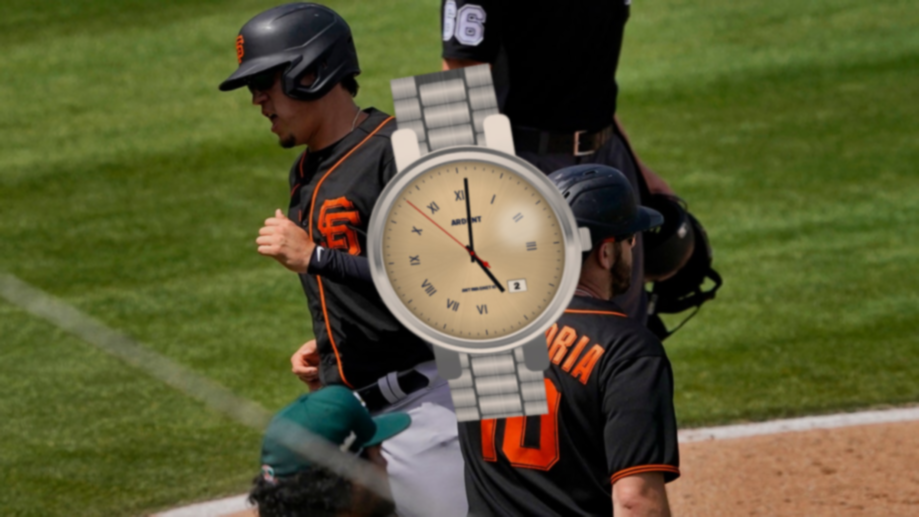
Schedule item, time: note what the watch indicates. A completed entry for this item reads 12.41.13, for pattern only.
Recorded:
5.00.53
